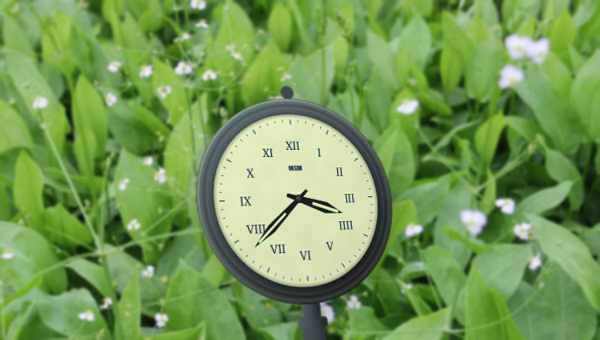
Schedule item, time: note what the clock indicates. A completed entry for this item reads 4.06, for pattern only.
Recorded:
3.38
